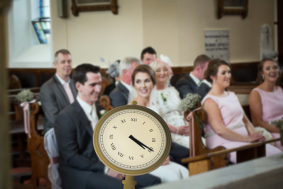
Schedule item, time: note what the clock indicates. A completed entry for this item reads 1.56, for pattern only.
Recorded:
4.20
